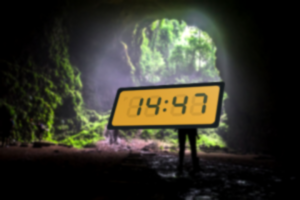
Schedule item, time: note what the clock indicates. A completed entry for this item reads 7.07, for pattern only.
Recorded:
14.47
